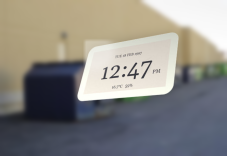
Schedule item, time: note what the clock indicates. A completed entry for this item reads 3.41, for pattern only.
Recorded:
12.47
